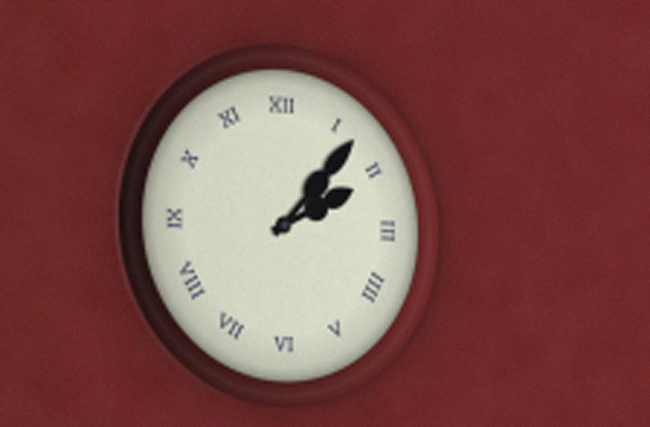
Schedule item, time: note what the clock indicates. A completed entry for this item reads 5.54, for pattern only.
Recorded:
2.07
